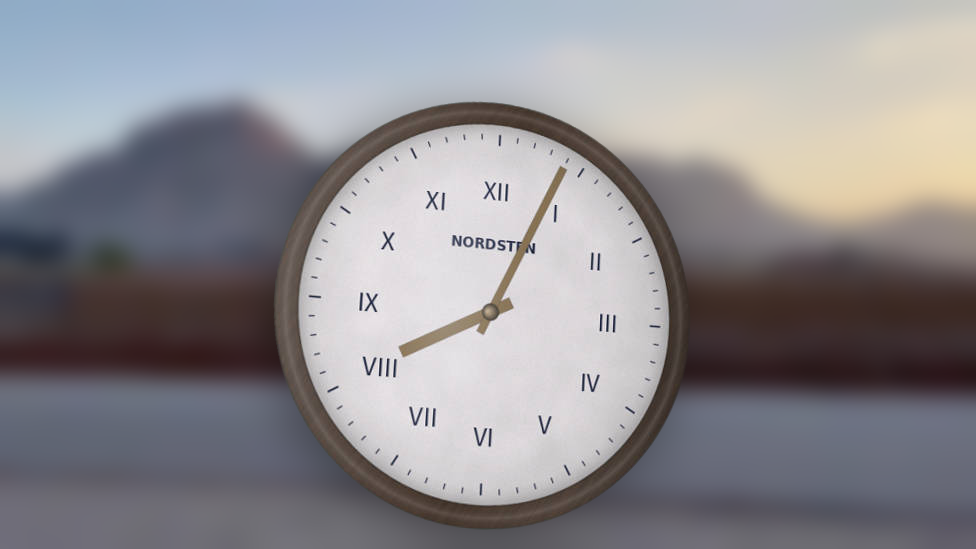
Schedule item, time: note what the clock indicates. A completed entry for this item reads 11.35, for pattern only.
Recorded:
8.04
